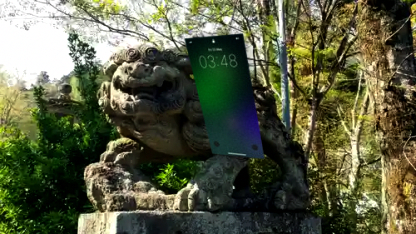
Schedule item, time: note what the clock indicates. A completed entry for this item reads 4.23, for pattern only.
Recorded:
3.48
